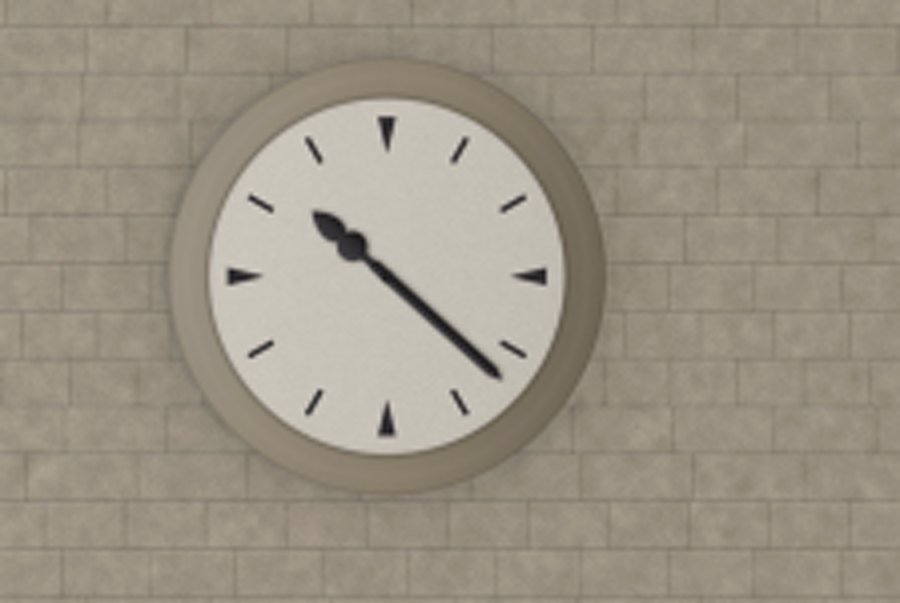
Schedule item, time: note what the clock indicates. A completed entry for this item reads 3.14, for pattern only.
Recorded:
10.22
